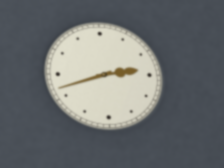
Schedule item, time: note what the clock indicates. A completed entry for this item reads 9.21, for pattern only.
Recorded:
2.42
